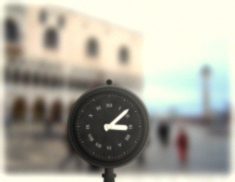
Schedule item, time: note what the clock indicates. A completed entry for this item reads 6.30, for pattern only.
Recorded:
3.08
